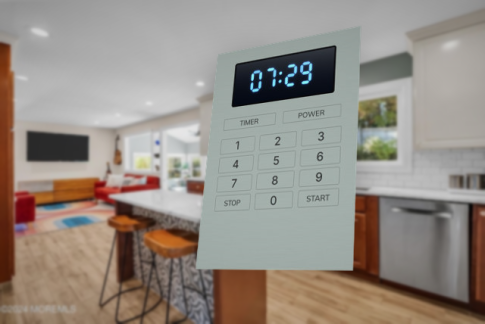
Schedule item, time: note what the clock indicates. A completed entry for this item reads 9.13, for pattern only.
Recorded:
7.29
